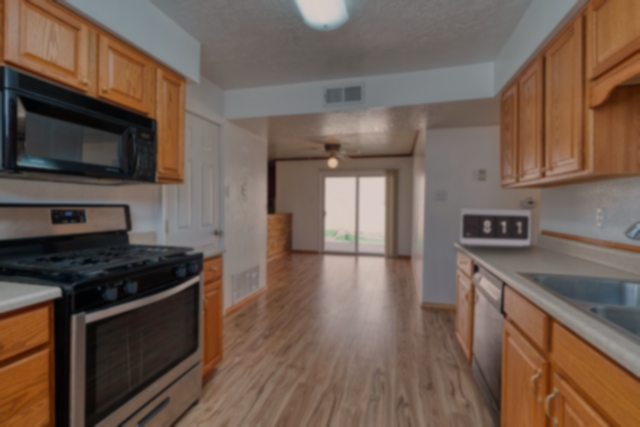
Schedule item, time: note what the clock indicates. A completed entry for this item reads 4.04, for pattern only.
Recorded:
8.11
